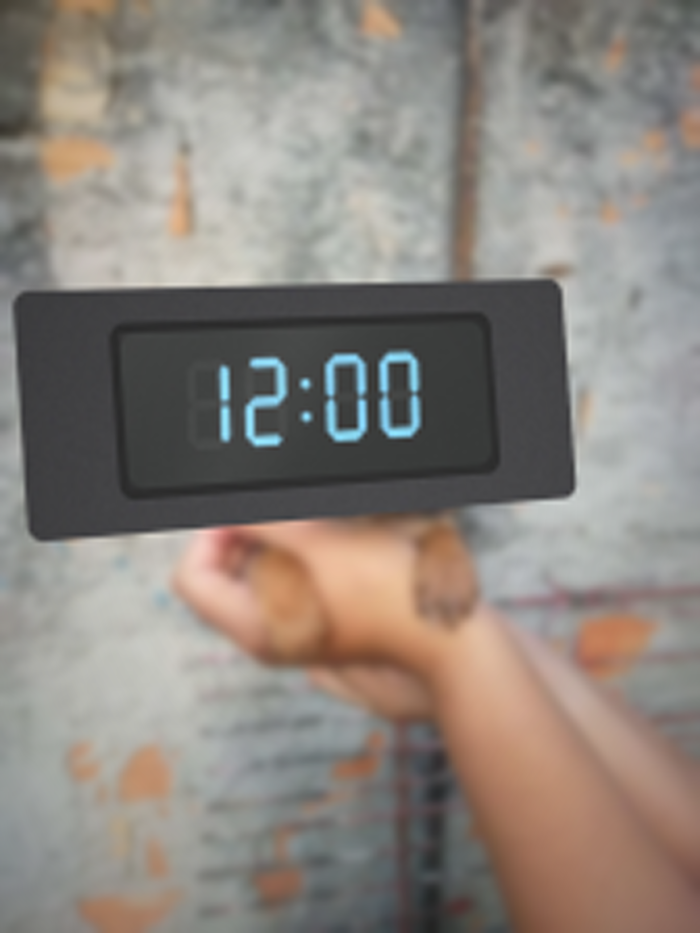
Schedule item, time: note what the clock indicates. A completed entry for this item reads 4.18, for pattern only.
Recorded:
12.00
